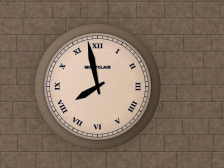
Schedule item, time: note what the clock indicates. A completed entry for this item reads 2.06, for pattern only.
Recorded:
7.58
